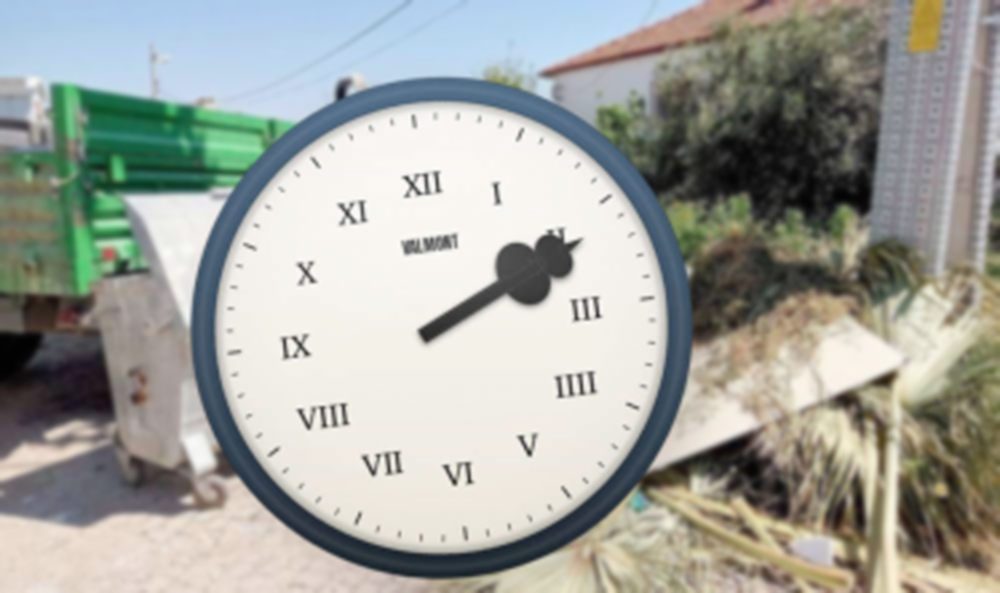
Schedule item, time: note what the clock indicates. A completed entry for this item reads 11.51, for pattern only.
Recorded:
2.11
